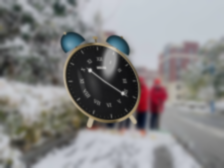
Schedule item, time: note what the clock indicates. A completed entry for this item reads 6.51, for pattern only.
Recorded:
10.21
